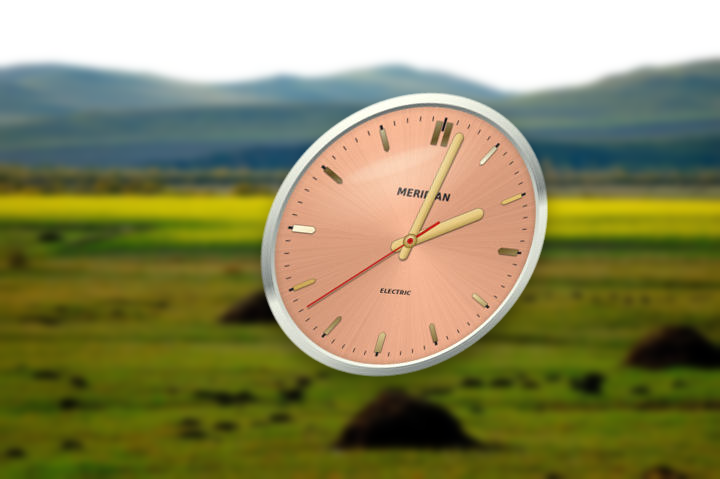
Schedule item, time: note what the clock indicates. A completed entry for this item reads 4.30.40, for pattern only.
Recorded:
2.01.38
